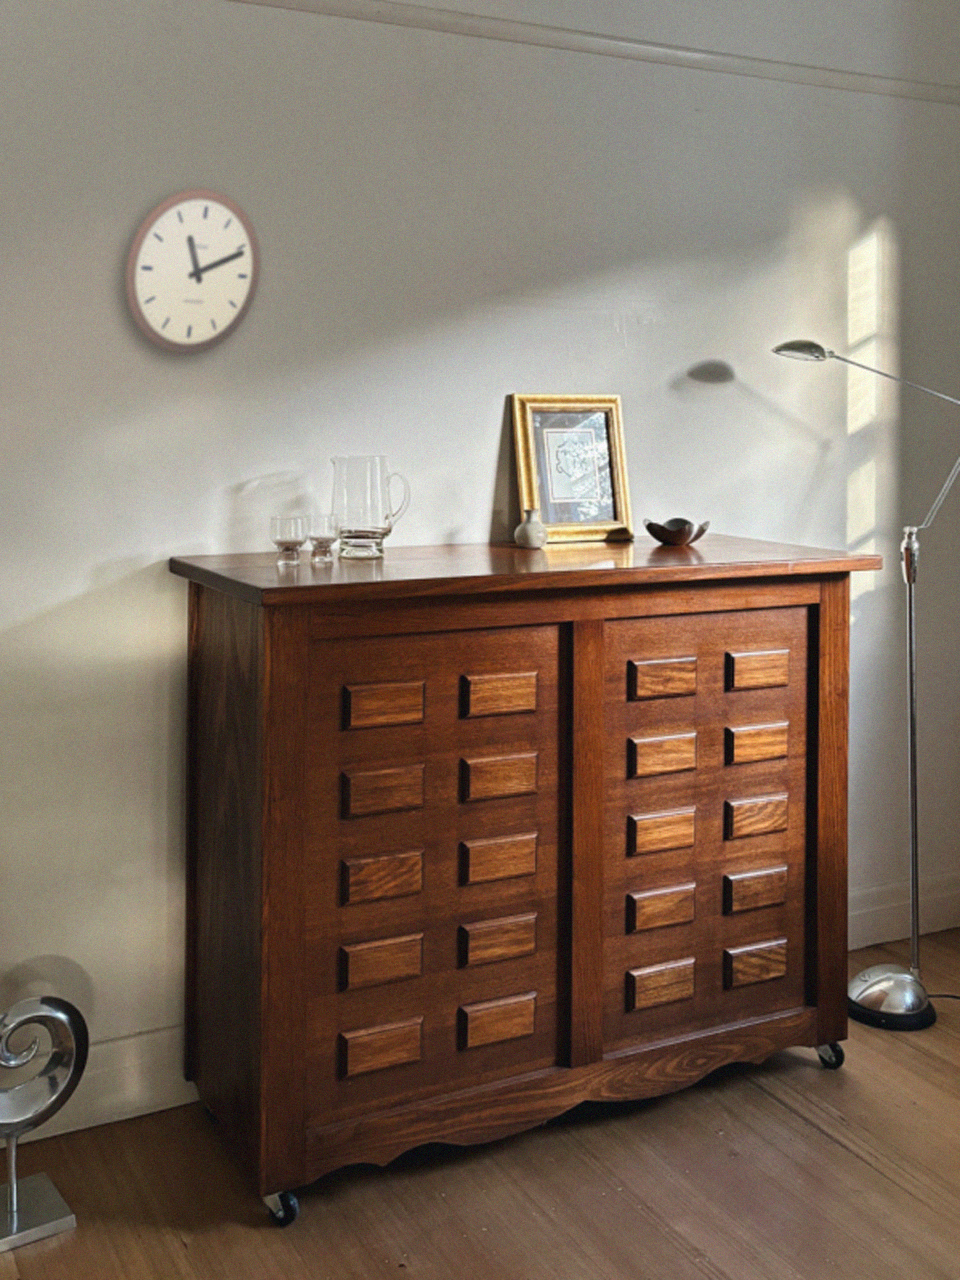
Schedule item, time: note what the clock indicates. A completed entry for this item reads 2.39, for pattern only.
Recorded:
11.11
